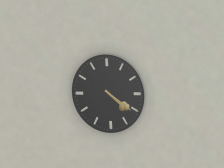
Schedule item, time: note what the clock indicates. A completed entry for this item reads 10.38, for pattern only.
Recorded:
4.21
